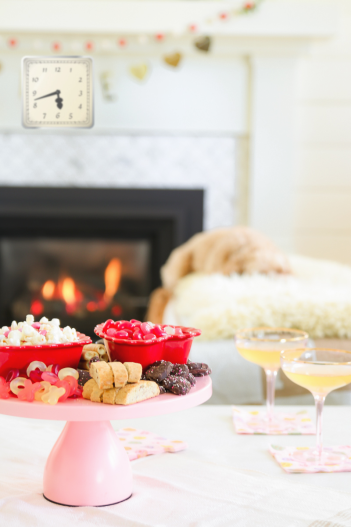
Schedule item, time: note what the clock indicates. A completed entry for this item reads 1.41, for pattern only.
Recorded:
5.42
